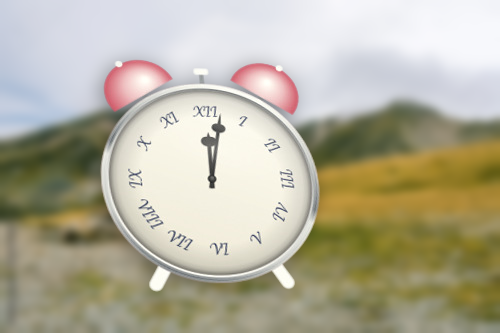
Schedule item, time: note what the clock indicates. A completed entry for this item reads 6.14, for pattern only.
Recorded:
12.02
